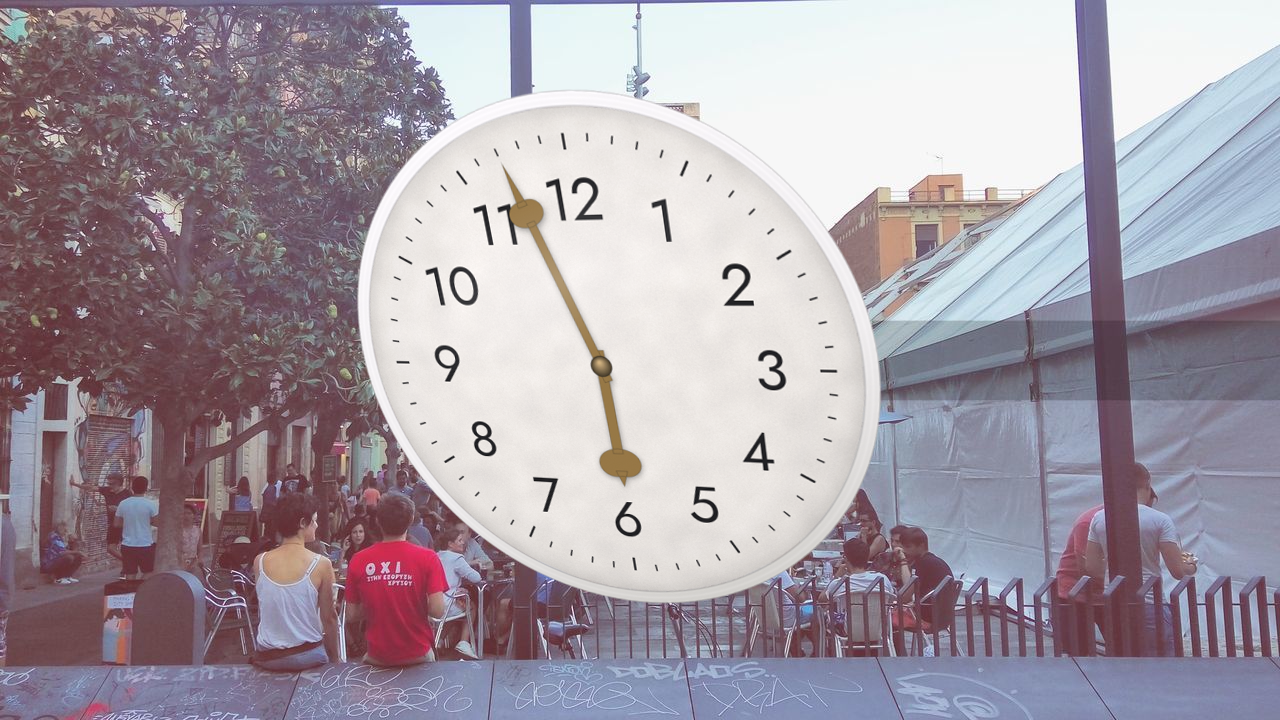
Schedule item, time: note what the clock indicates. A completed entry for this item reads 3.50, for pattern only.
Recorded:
5.57
